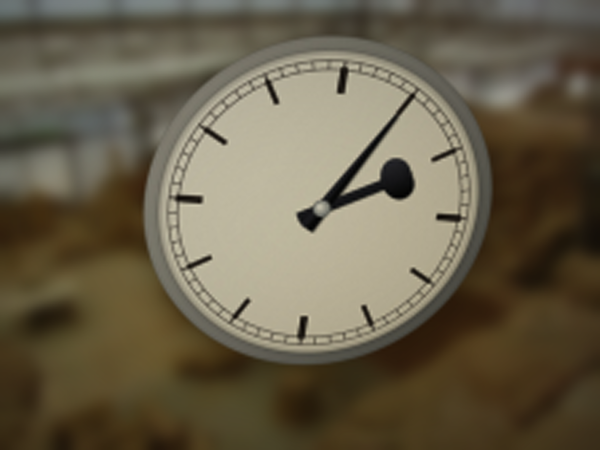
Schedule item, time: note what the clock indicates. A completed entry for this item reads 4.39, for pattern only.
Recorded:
2.05
